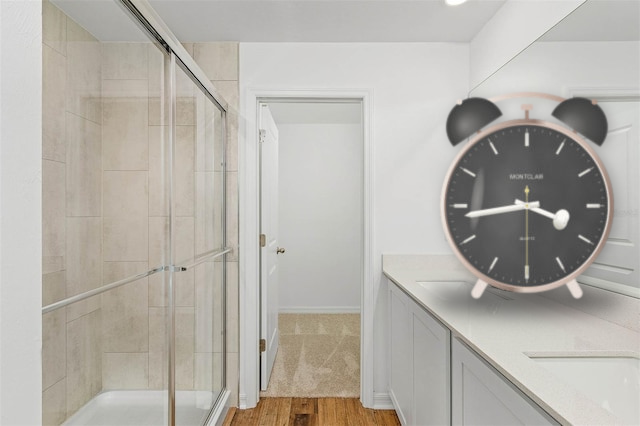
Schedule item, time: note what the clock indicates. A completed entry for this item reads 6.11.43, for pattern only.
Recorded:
3.43.30
